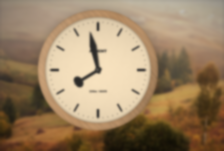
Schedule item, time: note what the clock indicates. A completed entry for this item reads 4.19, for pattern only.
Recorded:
7.58
